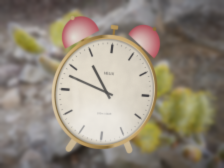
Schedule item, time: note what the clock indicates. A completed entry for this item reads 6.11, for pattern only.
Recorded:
10.48
